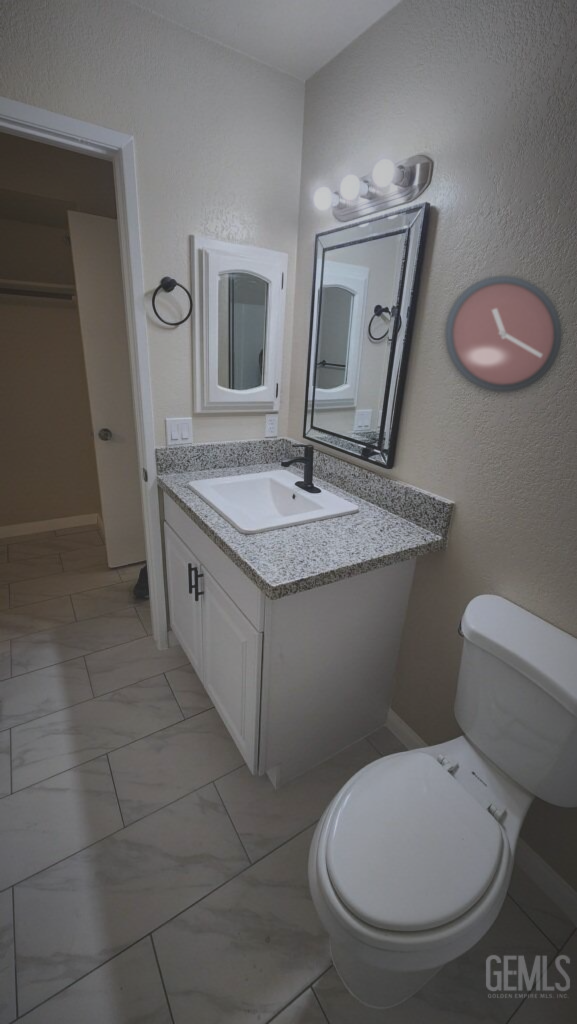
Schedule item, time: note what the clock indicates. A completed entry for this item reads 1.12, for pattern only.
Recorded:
11.20
